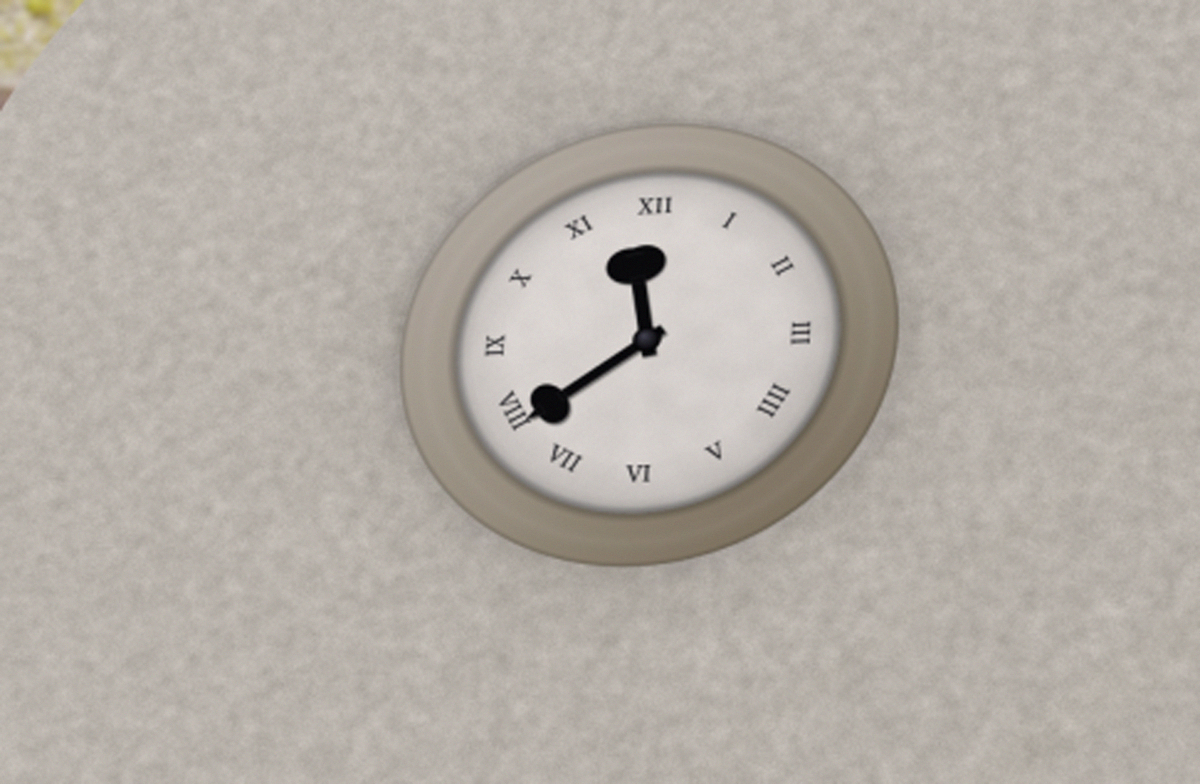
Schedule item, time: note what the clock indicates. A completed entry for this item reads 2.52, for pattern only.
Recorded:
11.39
